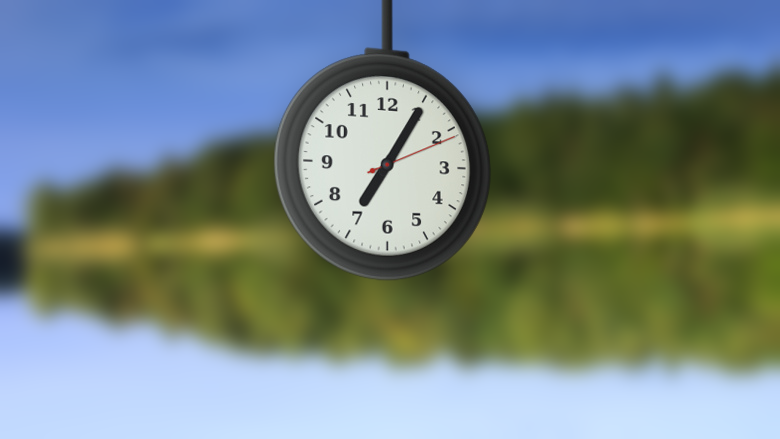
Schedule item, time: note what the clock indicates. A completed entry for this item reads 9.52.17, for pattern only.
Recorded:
7.05.11
